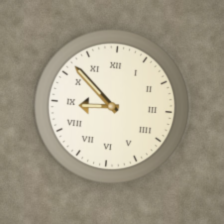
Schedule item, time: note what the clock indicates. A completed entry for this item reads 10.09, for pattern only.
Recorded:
8.52
